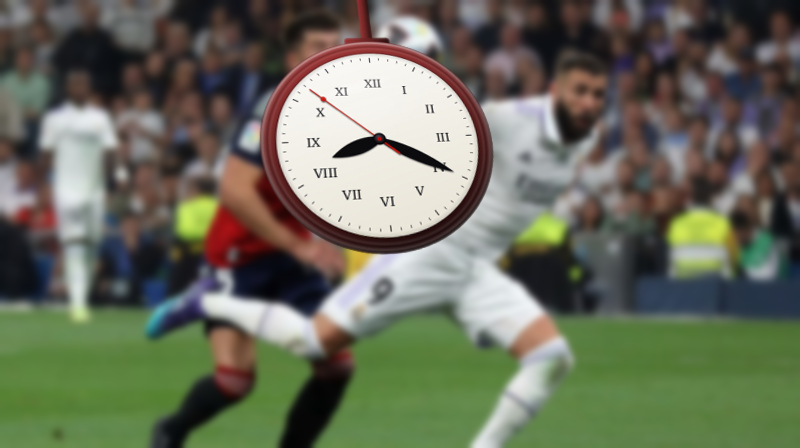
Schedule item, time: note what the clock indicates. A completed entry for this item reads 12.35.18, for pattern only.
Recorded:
8.19.52
